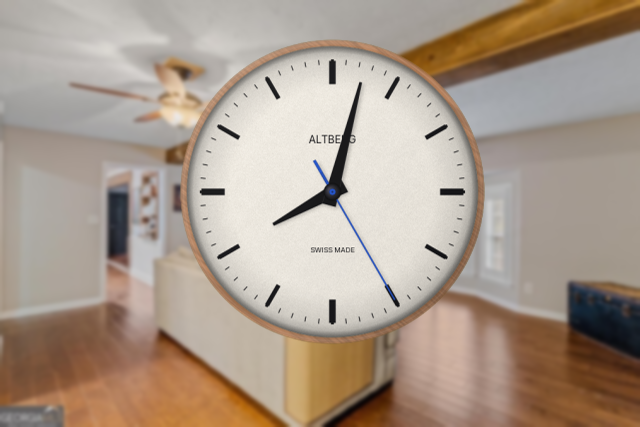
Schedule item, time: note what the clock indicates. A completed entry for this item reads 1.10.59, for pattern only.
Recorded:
8.02.25
